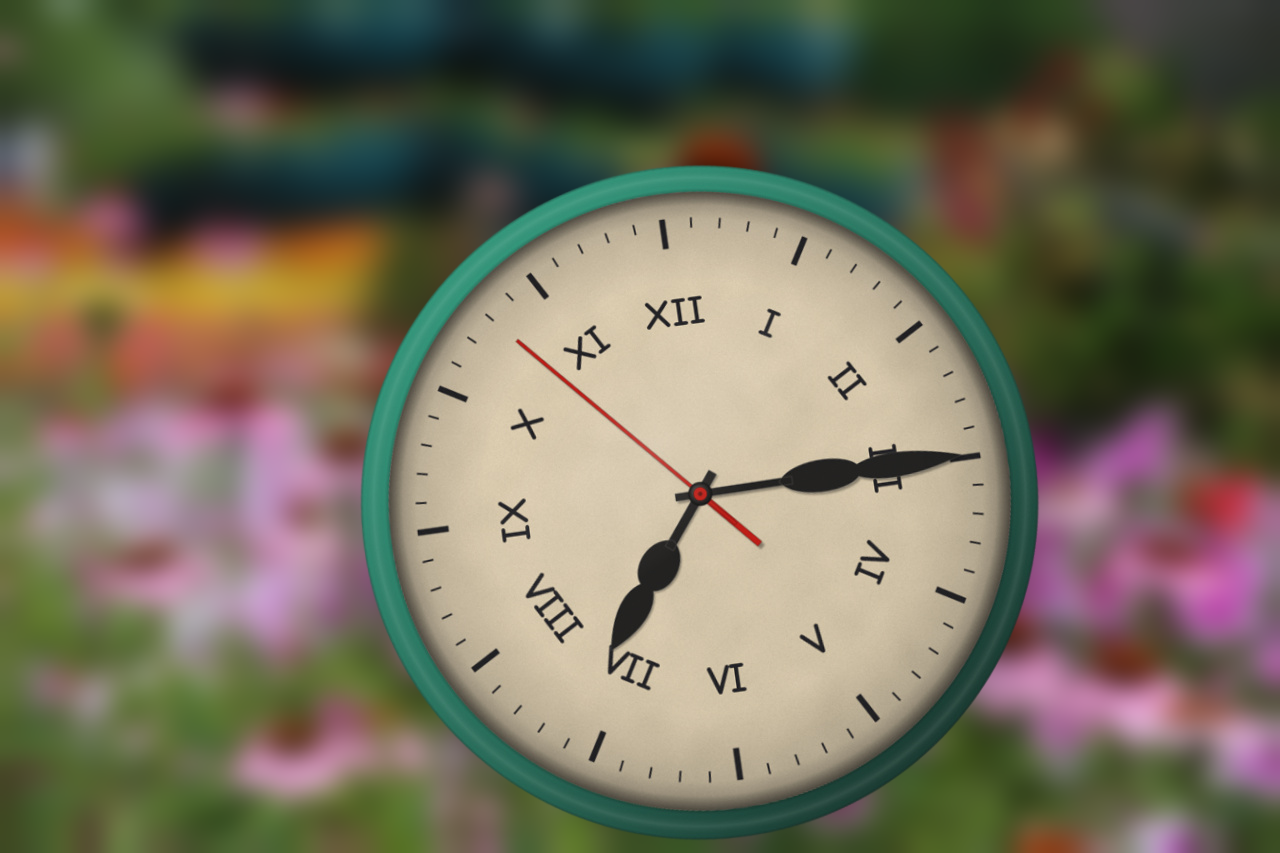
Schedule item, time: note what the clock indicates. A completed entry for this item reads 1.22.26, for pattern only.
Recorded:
7.14.53
